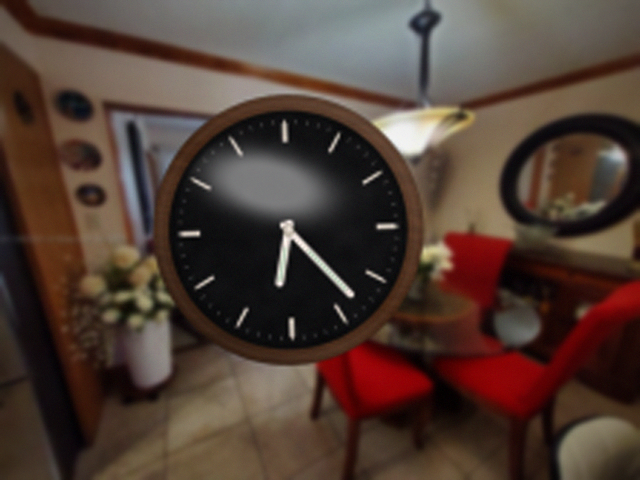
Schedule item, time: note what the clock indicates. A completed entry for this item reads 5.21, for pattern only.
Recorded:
6.23
